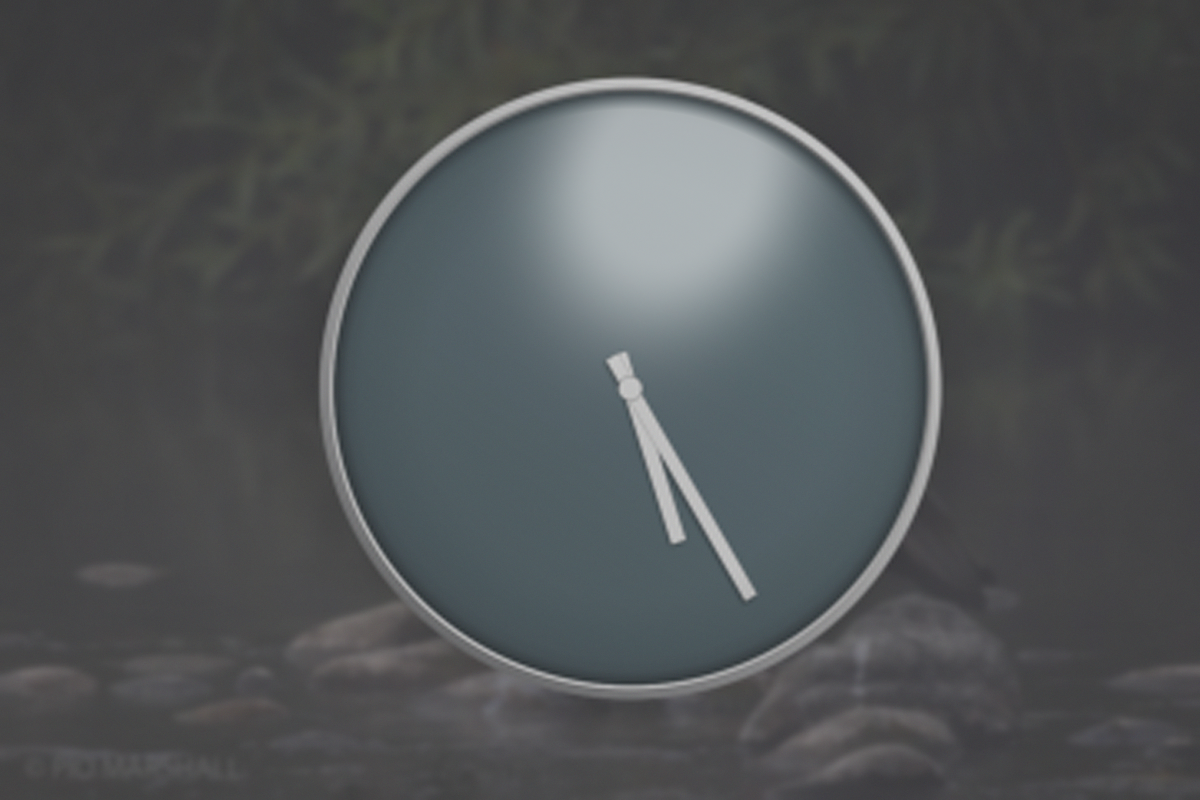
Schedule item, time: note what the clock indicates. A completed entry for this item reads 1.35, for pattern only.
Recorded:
5.25
